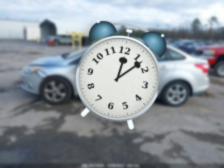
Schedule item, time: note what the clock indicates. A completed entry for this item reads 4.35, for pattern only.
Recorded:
12.07
